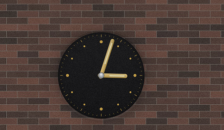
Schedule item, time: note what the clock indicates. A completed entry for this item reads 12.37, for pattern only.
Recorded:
3.03
